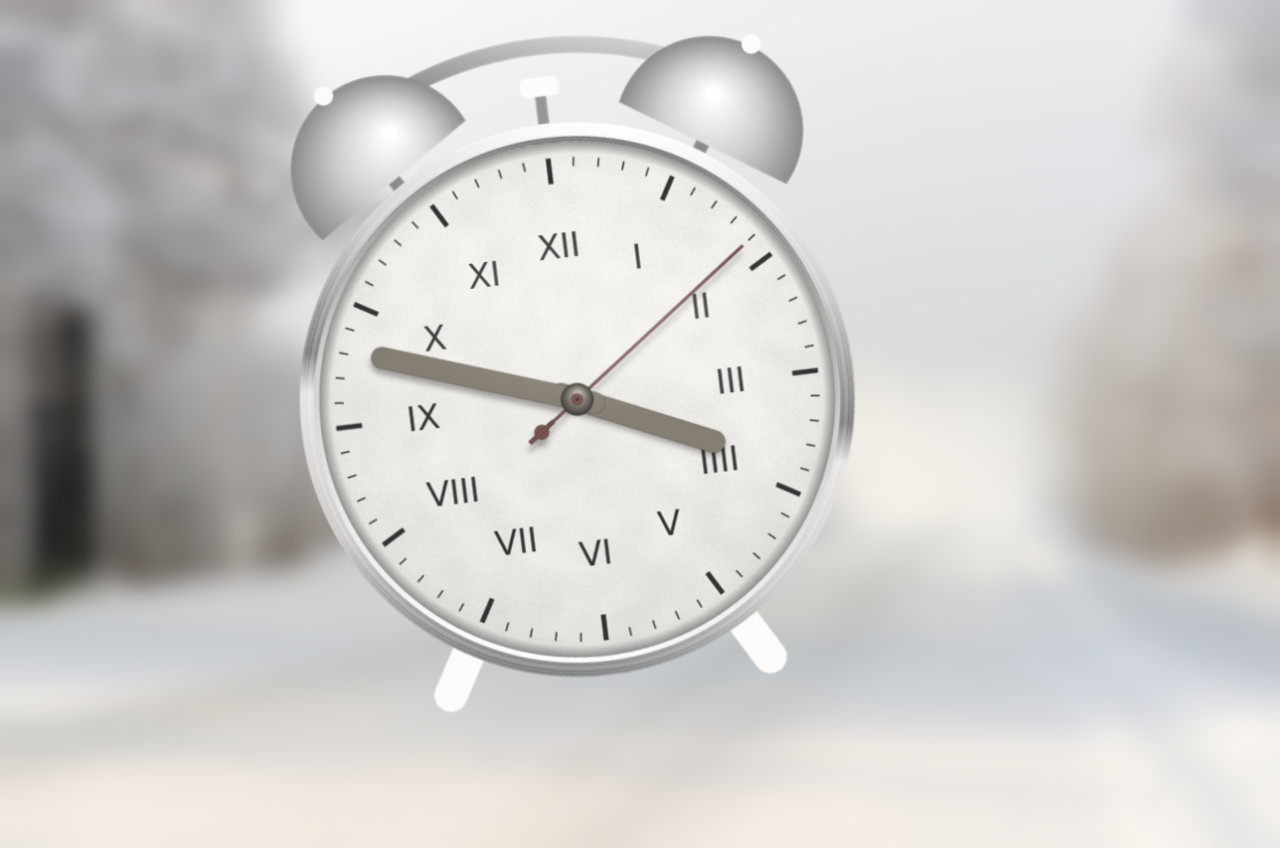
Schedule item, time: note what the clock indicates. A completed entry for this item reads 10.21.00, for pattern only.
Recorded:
3.48.09
